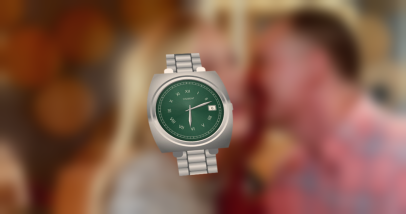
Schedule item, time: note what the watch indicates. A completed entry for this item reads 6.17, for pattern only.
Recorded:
6.12
